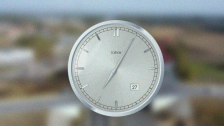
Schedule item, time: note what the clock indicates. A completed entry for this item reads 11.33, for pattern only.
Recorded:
7.05
